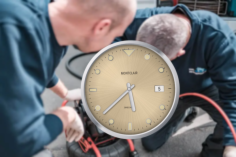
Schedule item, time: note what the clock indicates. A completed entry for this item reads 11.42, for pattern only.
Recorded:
5.38
